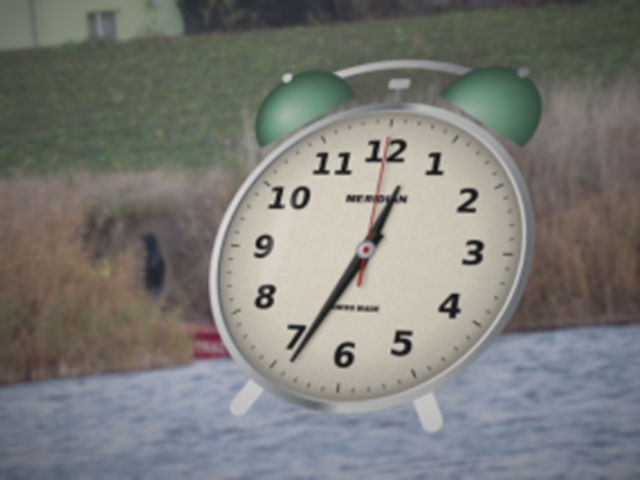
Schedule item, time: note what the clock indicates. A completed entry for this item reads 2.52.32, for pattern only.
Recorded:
12.34.00
